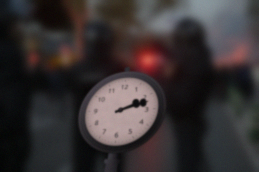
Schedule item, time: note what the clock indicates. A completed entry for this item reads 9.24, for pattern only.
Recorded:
2.12
